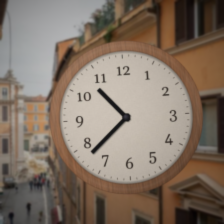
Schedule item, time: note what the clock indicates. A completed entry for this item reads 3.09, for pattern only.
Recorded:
10.38
